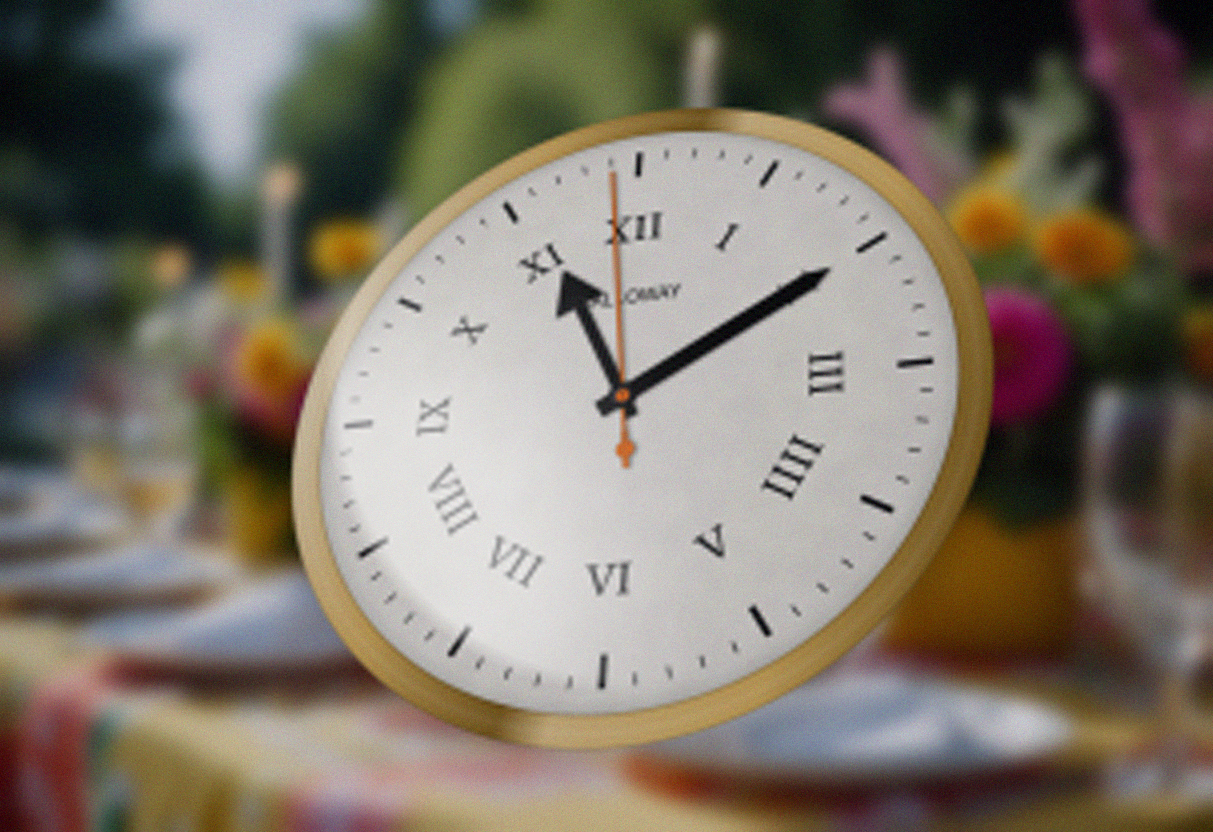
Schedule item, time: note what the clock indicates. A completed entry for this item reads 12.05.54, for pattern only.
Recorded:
11.09.59
